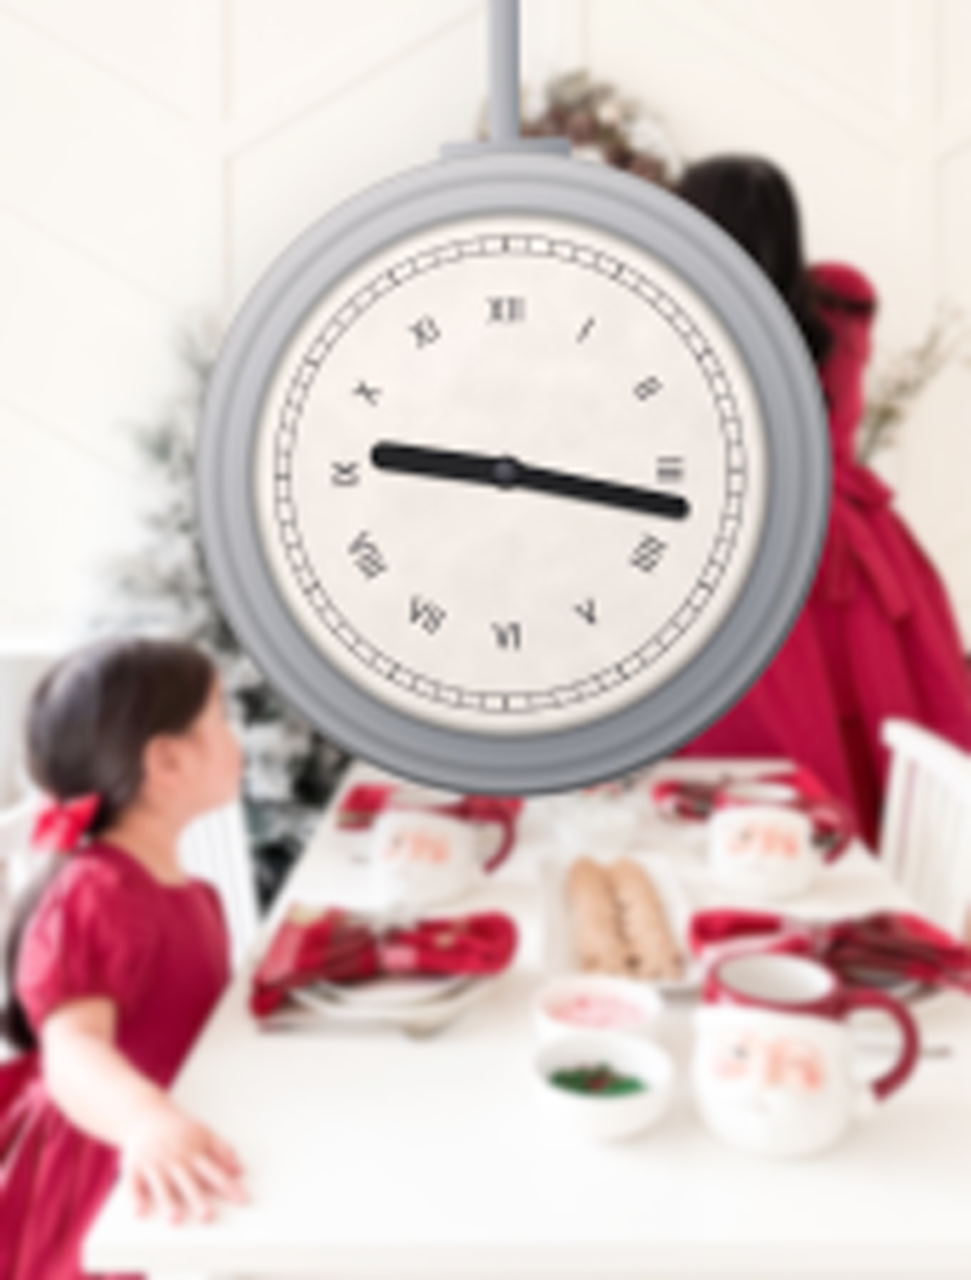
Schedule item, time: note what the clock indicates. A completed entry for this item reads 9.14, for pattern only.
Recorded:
9.17
